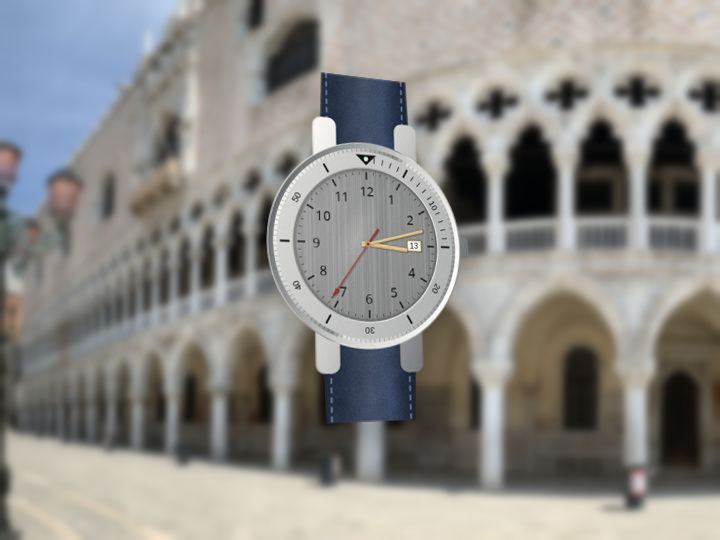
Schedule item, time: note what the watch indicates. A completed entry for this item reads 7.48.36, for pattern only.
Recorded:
3.12.36
